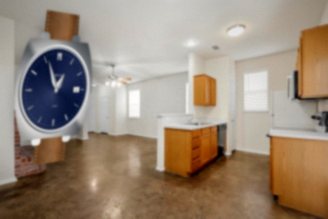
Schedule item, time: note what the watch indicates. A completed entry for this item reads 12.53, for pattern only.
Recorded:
12.56
